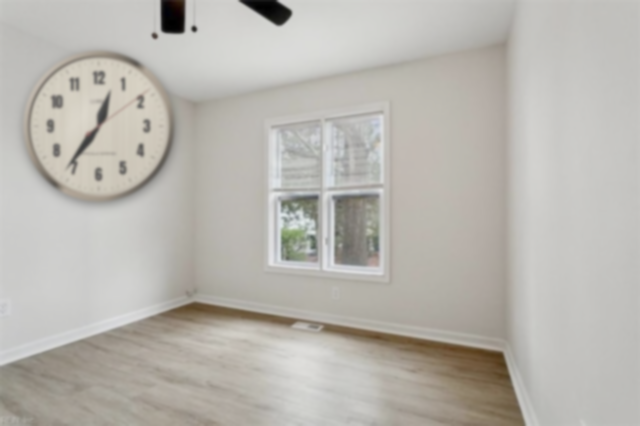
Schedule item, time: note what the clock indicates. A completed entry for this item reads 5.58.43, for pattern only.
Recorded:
12.36.09
